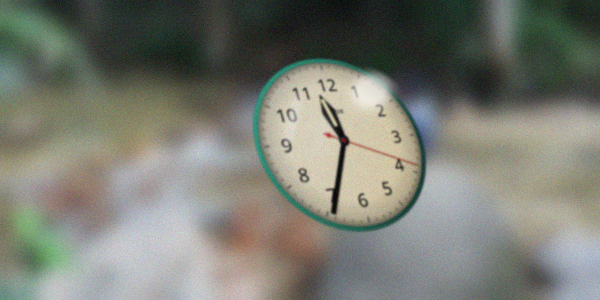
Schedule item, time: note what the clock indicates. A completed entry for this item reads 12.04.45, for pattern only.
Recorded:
11.34.19
